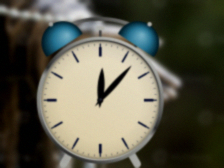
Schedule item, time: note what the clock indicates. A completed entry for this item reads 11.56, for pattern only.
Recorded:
12.07
